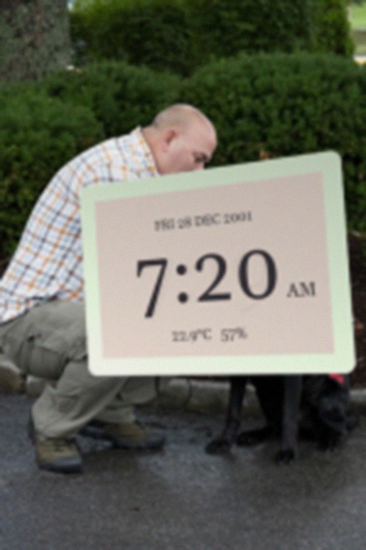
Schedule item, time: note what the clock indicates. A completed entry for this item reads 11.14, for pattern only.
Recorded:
7.20
